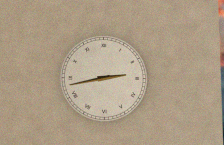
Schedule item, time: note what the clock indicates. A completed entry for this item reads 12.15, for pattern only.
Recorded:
2.43
